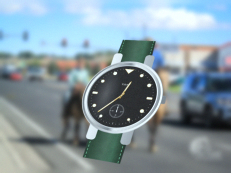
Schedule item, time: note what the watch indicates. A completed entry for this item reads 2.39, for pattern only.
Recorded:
12.37
